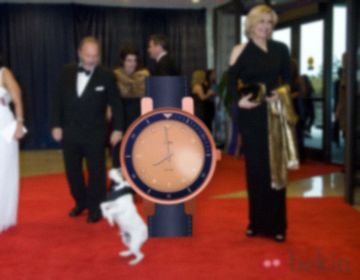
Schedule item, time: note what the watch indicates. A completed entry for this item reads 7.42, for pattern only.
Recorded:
7.59
